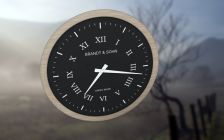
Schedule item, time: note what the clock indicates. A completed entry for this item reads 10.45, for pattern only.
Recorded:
7.17
